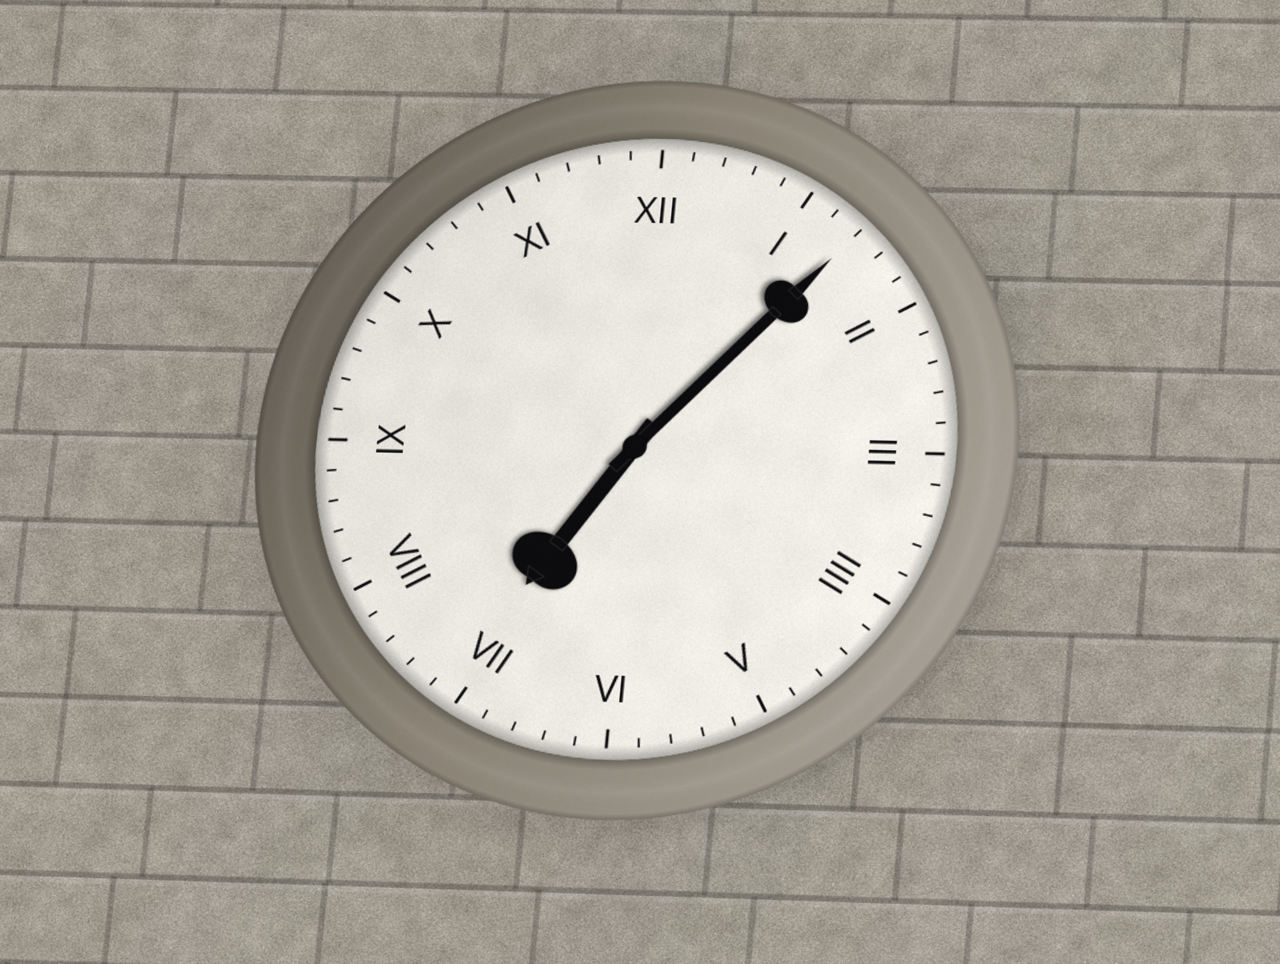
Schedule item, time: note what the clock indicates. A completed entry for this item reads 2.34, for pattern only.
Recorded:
7.07
